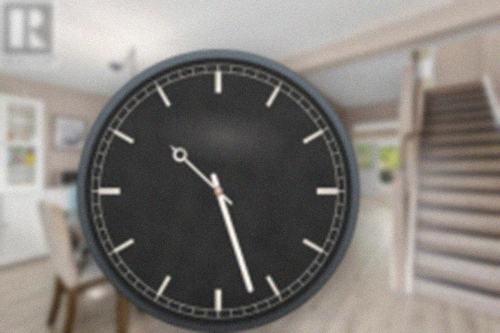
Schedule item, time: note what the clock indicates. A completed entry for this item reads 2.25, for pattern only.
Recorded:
10.27
